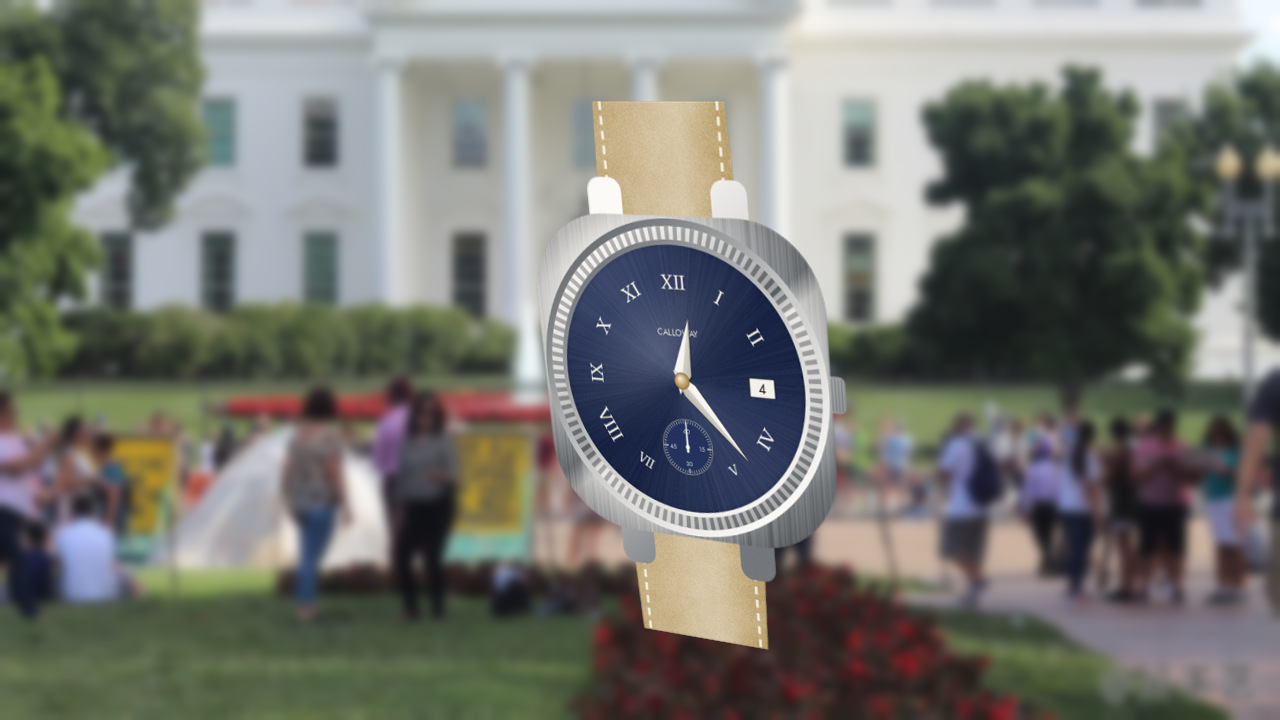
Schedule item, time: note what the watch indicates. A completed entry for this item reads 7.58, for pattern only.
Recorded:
12.23
